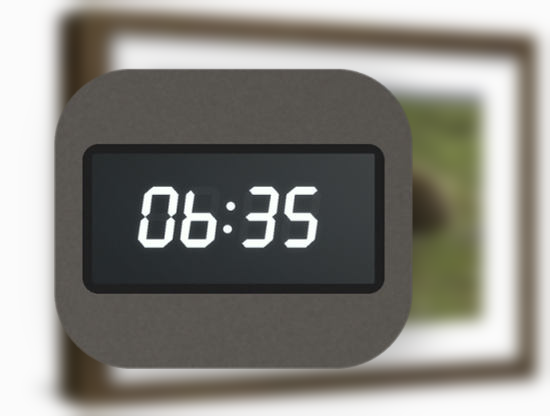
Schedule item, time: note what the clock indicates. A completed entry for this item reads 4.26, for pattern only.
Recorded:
6.35
